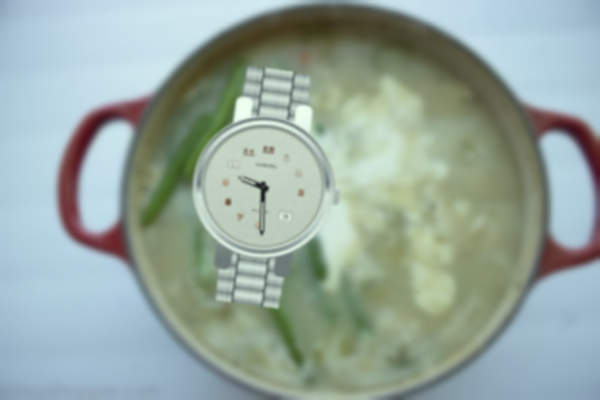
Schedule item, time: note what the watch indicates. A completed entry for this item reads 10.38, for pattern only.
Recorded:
9.29
